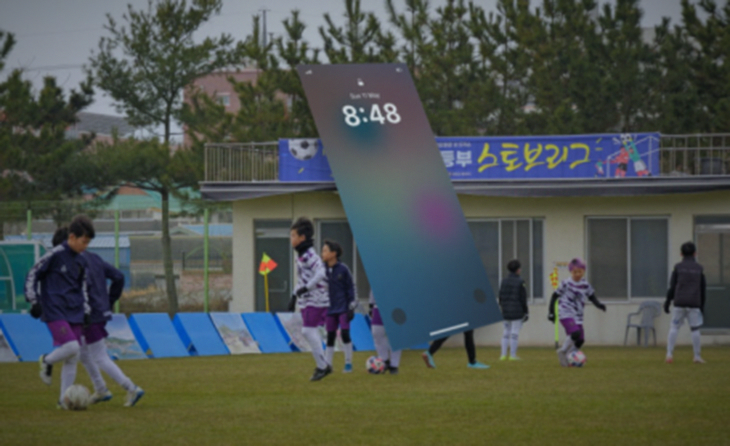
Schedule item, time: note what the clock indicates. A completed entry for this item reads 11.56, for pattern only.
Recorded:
8.48
